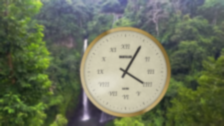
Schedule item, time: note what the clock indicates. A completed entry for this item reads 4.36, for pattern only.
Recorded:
4.05
